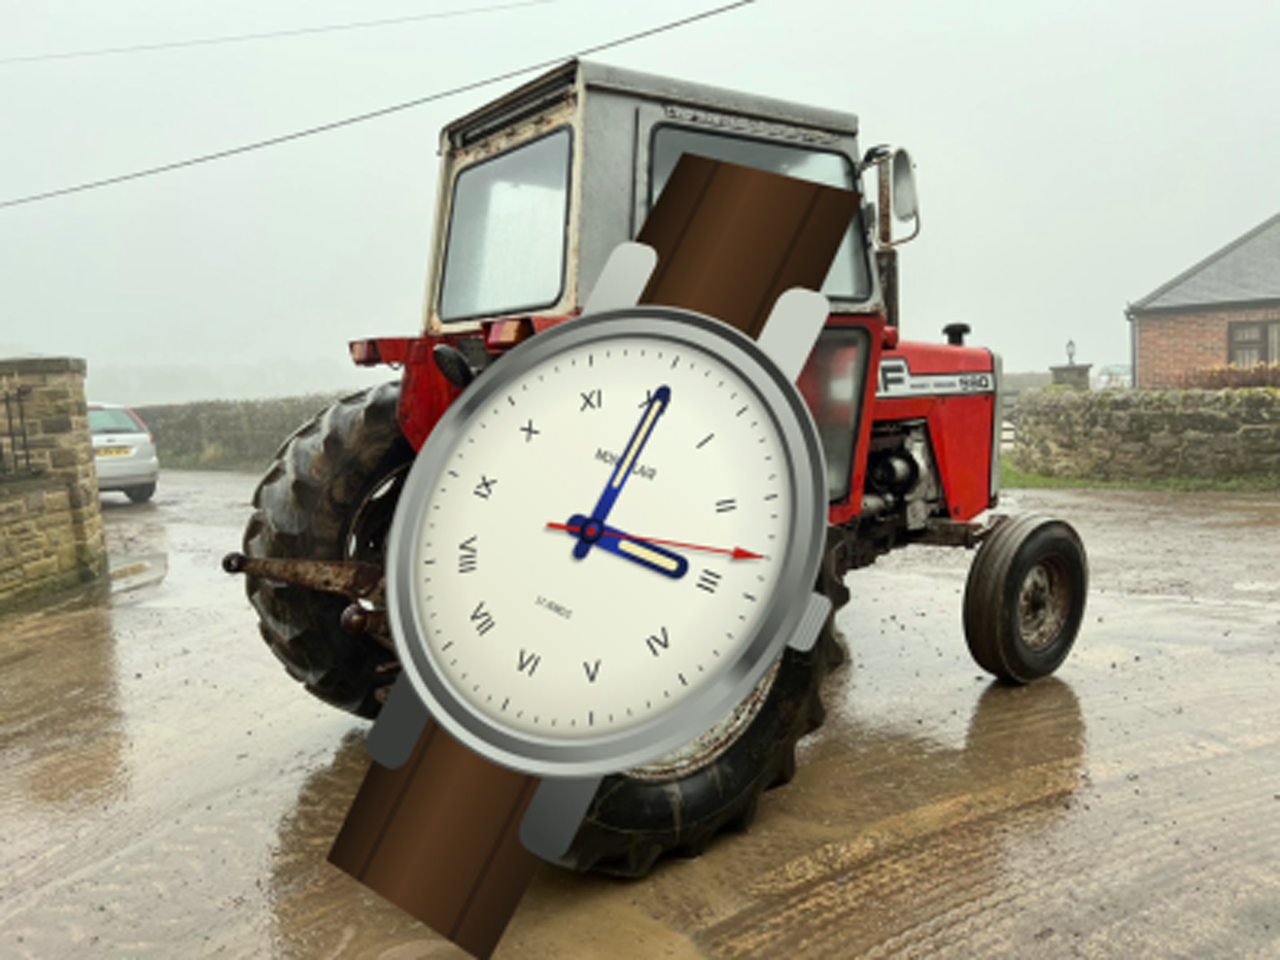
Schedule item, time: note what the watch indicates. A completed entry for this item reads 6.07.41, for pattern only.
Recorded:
3.00.13
